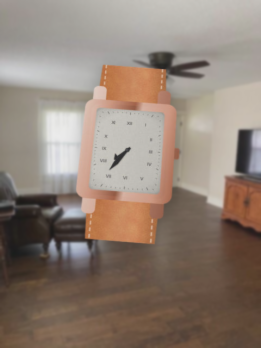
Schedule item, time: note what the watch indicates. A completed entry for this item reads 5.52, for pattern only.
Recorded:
7.36
